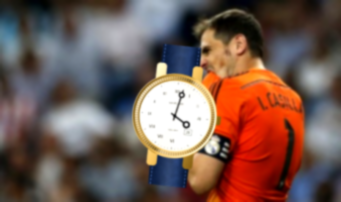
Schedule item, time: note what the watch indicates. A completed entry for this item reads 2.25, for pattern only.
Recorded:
4.02
